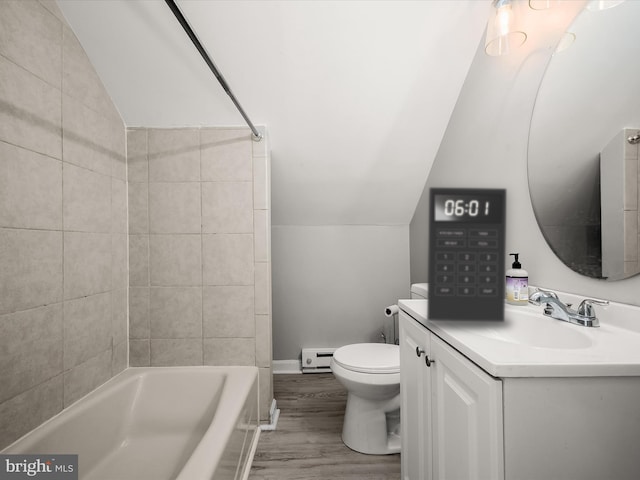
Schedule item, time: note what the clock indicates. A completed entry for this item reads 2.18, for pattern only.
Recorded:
6.01
